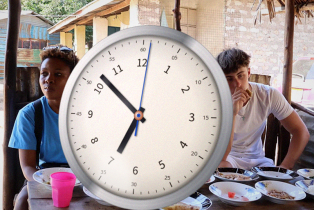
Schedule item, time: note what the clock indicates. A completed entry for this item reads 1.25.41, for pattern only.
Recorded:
6.52.01
